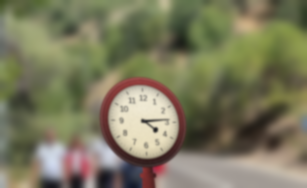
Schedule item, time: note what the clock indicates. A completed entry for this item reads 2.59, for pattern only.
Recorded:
4.14
